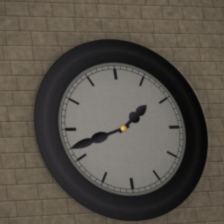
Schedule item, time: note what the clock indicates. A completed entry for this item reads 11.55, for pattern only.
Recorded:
1.42
